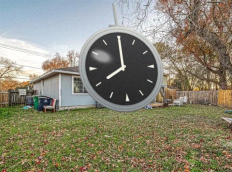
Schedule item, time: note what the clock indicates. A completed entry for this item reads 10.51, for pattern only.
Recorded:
8.00
